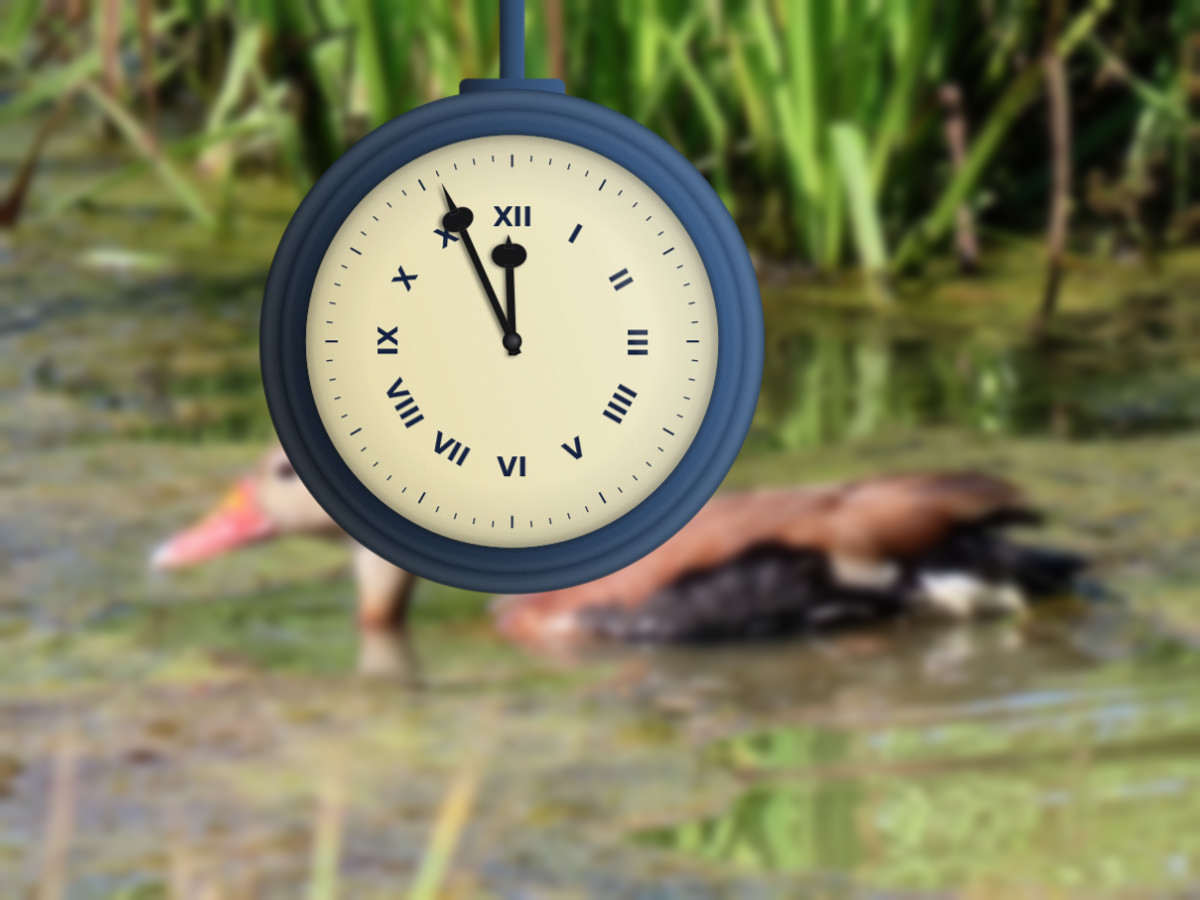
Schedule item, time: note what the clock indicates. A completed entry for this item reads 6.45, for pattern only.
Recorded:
11.56
